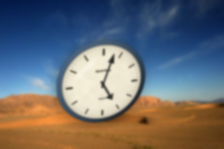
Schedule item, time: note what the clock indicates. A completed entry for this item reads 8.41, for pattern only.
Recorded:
5.03
